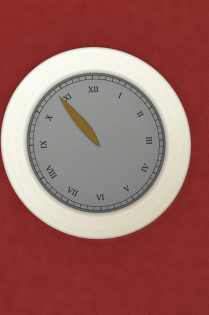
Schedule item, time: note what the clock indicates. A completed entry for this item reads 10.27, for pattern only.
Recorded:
10.54
